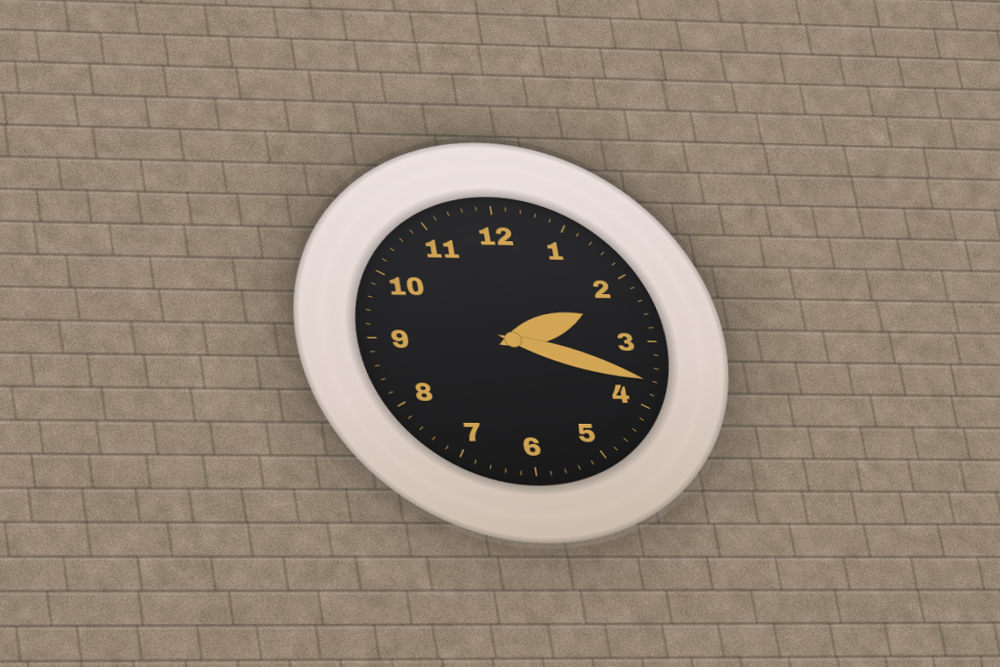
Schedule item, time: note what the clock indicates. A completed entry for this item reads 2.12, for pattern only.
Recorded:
2.18
